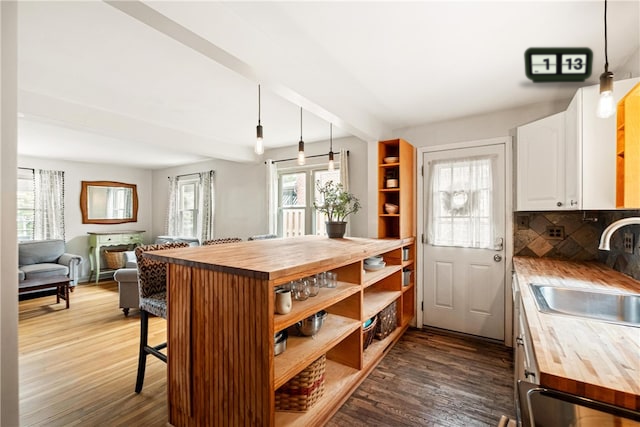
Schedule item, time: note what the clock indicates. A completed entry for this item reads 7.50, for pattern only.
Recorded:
1.13
